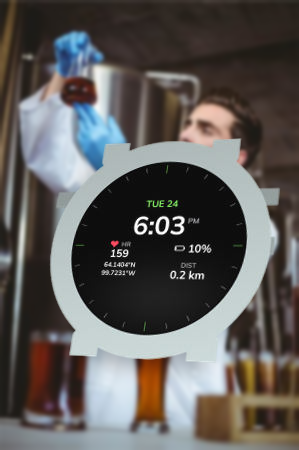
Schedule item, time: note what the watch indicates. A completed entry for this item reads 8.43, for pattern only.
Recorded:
6.03
